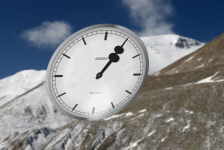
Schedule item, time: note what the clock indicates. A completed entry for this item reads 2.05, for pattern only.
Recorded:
1.05
